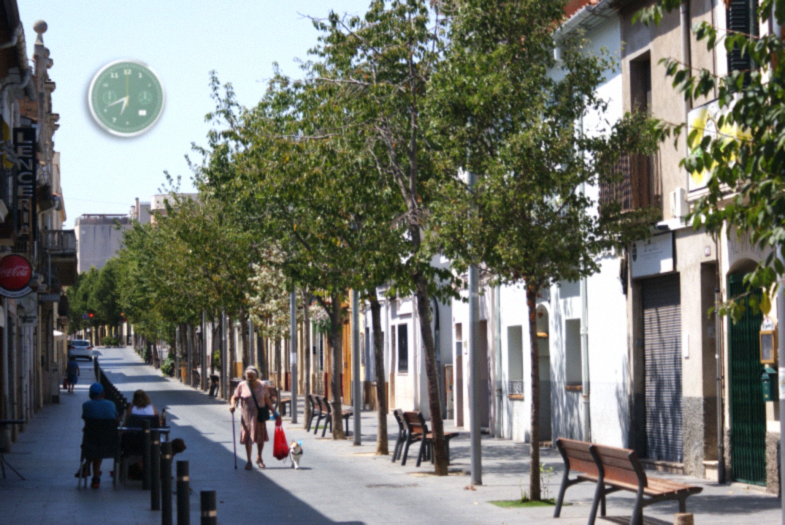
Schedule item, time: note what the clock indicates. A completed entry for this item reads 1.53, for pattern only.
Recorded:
6.41
